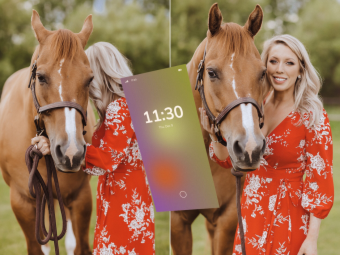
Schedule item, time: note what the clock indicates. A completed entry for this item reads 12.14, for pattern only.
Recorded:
11.30
